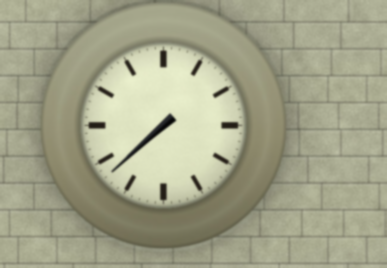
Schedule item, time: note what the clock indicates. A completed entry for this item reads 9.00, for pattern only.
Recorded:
7.38
